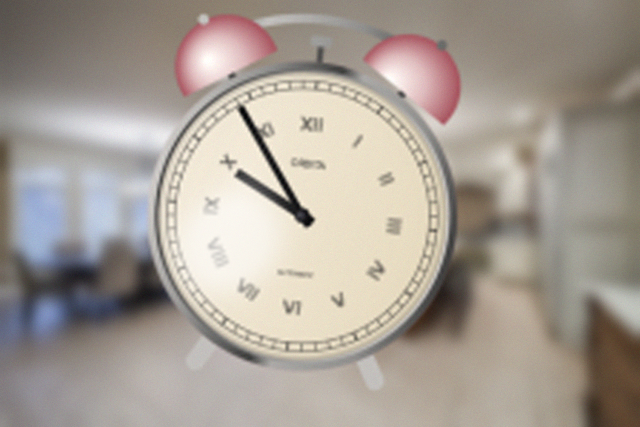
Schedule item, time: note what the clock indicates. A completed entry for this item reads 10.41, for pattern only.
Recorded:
9.54
